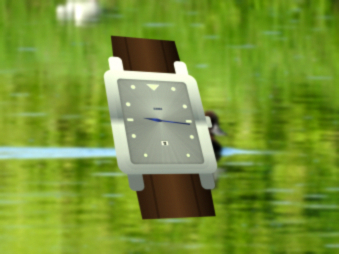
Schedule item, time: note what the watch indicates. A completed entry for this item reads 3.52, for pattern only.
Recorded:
9.16
